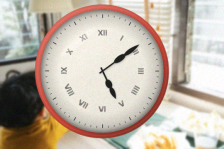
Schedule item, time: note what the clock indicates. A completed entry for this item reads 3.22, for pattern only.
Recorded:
5.09
